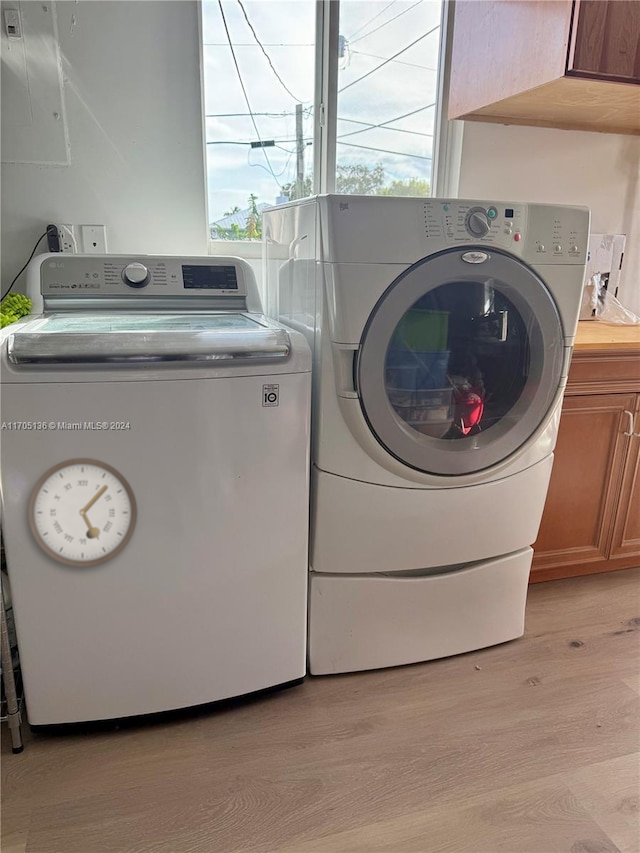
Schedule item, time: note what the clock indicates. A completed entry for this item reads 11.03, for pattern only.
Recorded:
5.07
